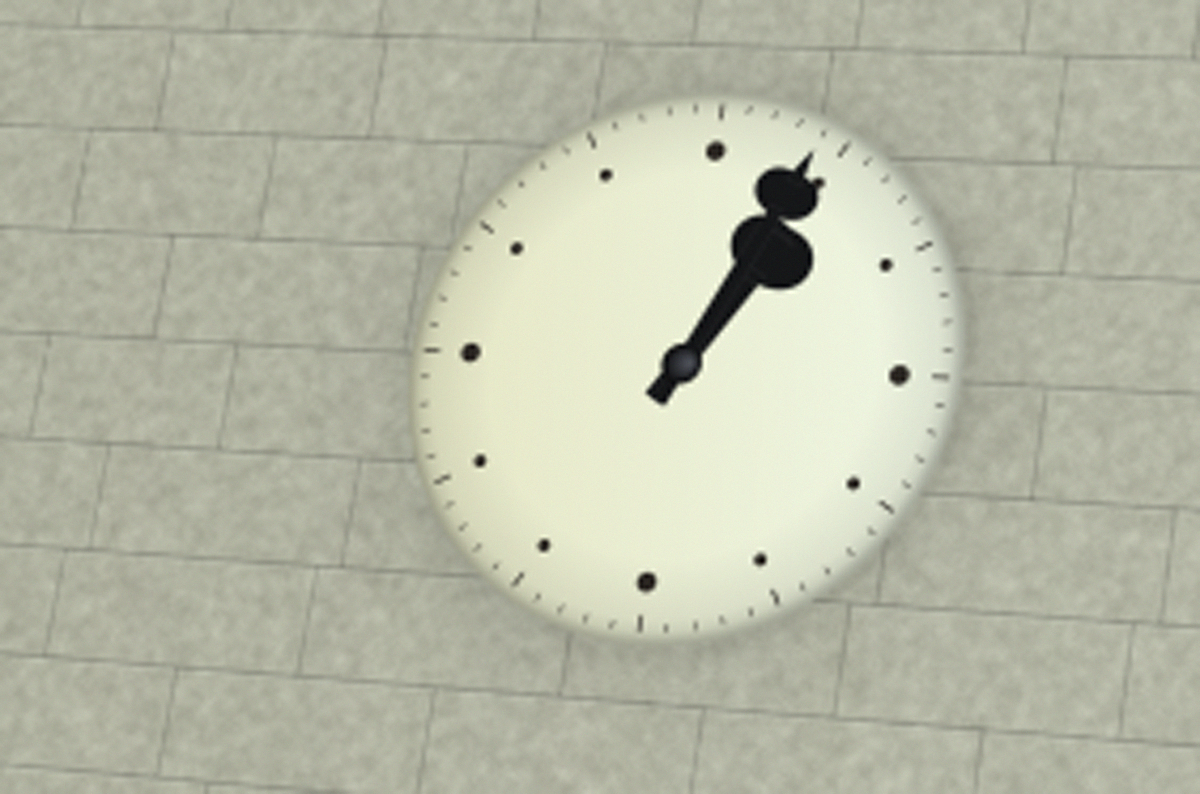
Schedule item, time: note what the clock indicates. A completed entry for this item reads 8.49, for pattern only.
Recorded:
1.04
